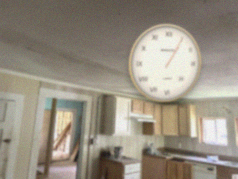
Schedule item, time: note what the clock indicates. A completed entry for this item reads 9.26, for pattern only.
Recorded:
1.05
